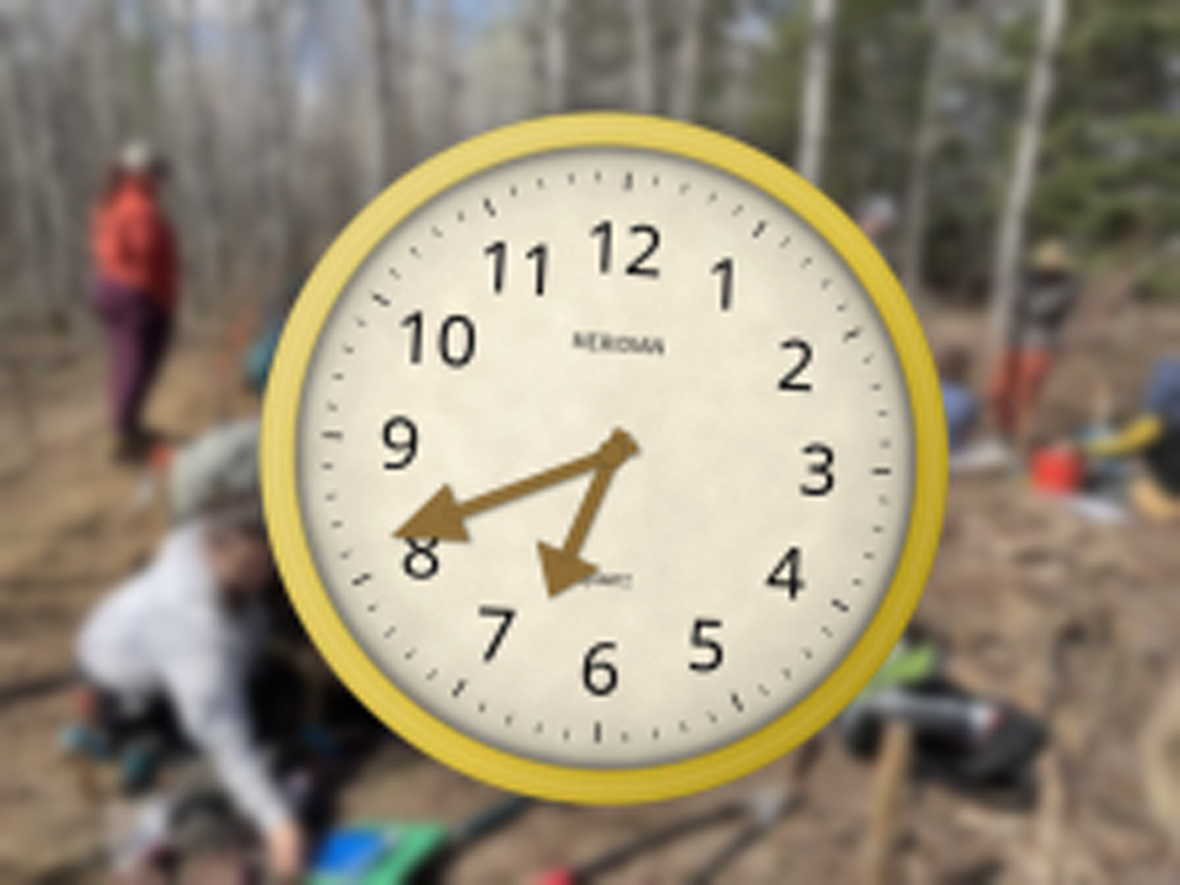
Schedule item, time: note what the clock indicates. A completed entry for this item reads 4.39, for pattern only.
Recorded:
6.41
